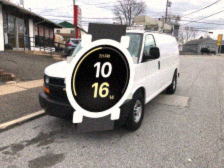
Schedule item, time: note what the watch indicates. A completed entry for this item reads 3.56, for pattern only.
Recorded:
10.16
